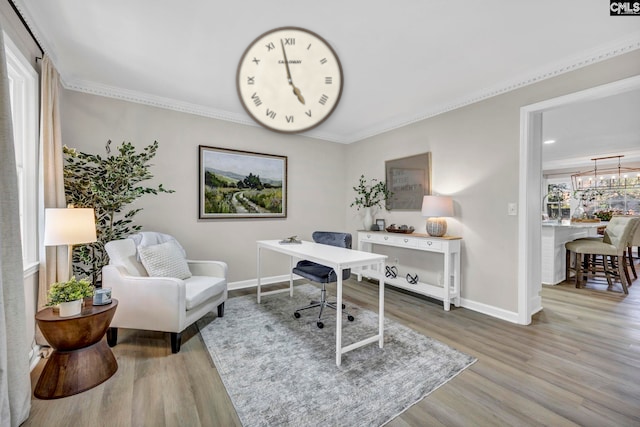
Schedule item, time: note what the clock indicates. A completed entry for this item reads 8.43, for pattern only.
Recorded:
4.58
